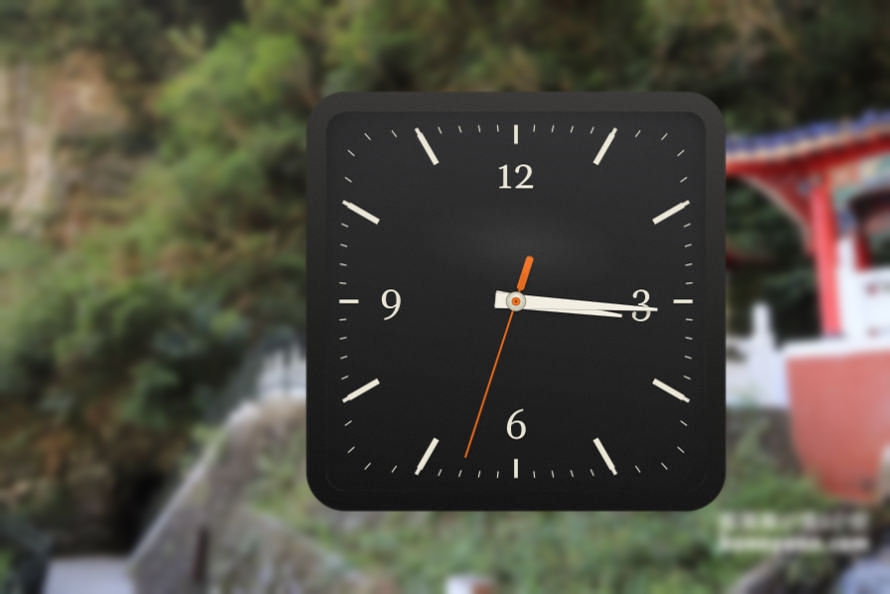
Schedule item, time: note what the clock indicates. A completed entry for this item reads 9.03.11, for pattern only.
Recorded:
3.15.33
